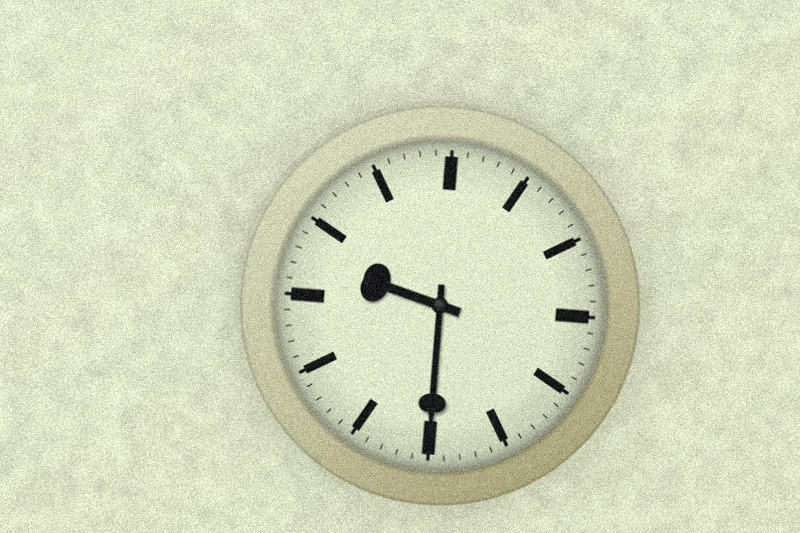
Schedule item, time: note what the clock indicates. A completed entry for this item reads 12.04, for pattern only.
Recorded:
9.30
